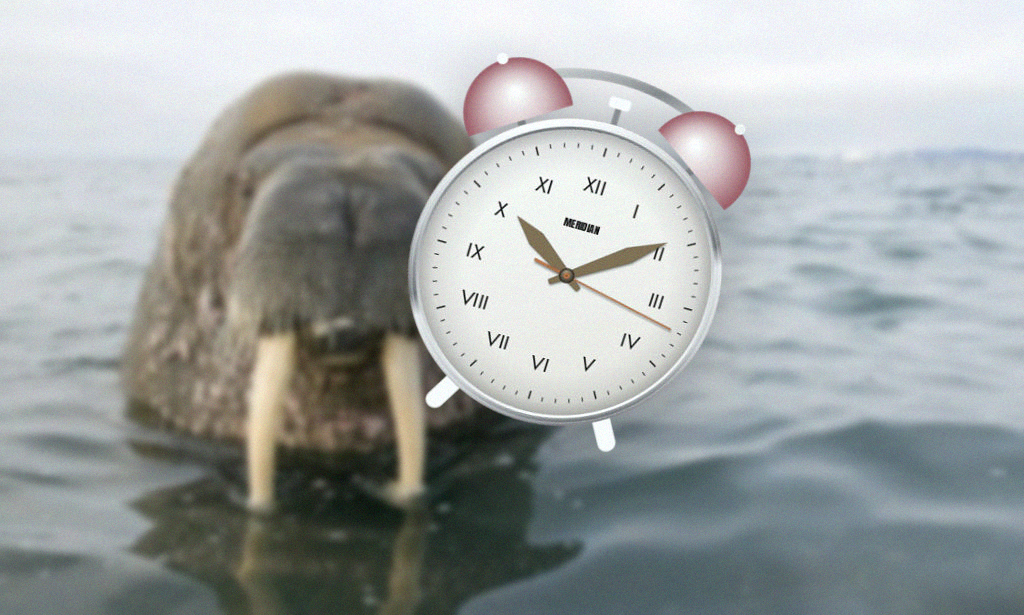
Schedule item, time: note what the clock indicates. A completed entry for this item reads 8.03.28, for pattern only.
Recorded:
10.09.17
